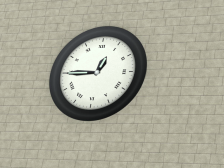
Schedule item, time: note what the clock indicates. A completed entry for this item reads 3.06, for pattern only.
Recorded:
12.45
